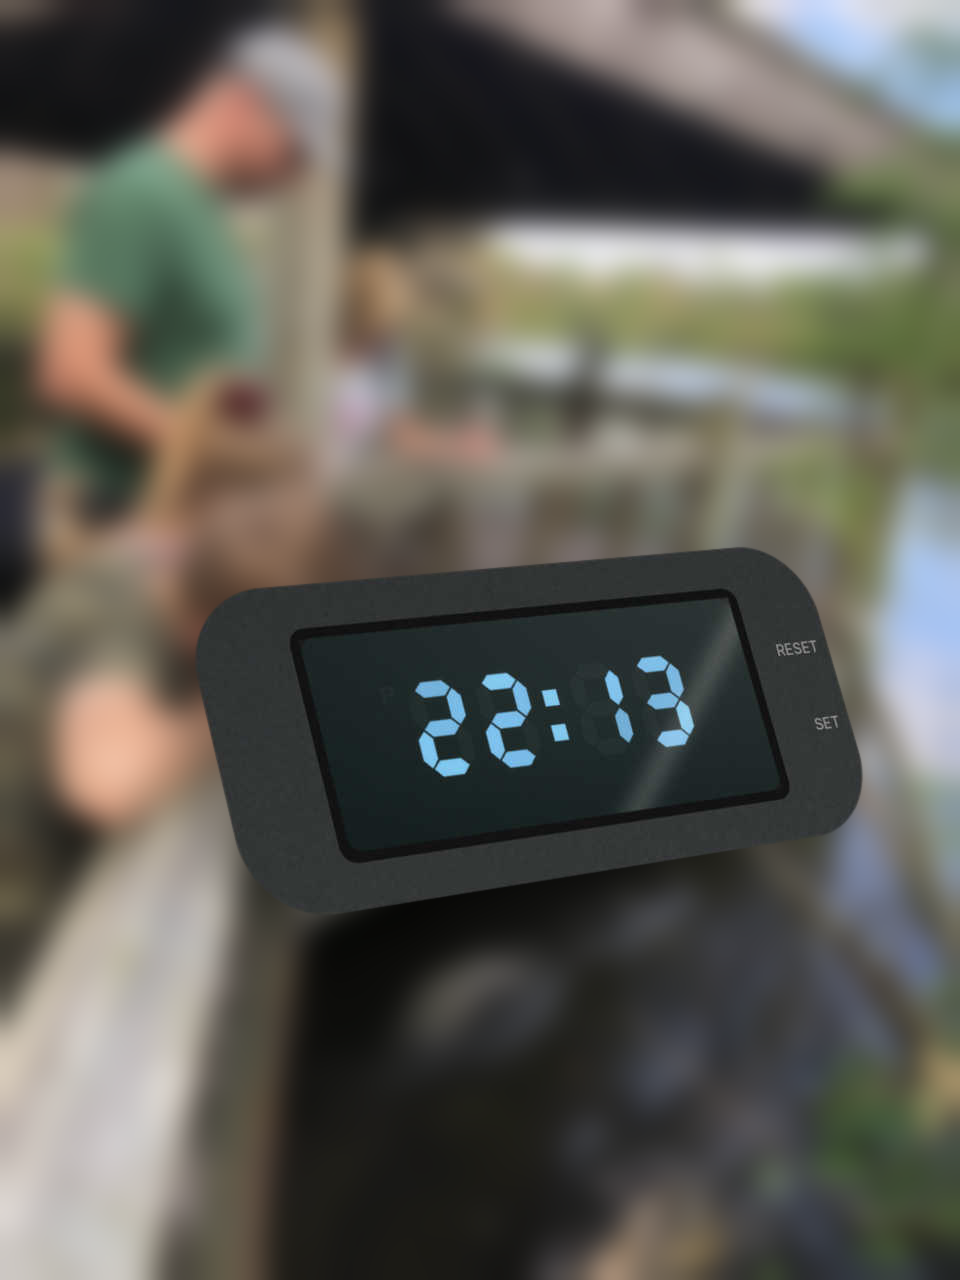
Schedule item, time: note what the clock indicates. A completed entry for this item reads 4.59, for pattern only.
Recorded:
22.13
